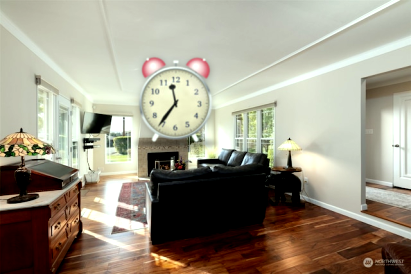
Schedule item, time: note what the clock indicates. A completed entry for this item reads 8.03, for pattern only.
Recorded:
11.36
